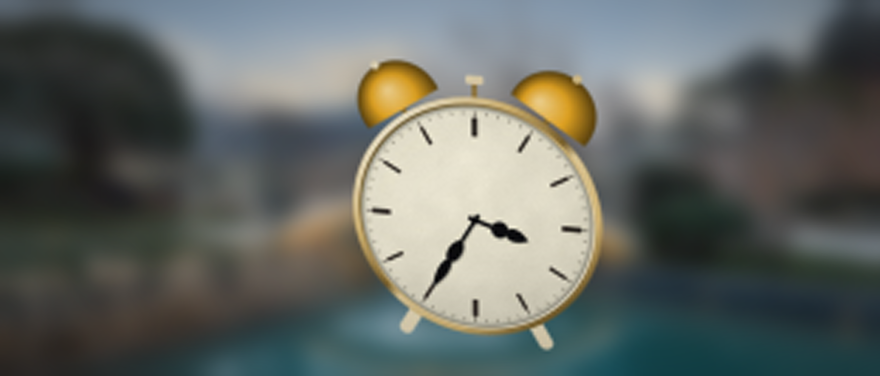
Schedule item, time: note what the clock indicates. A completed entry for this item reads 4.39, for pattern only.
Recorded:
3.35
